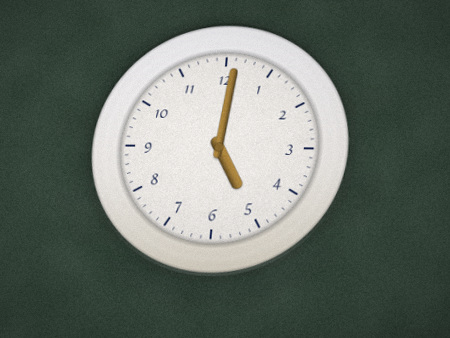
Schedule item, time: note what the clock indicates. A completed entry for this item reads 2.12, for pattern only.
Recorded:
5.01
